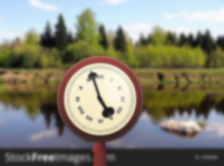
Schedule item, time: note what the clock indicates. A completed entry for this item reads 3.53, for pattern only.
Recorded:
4.57
